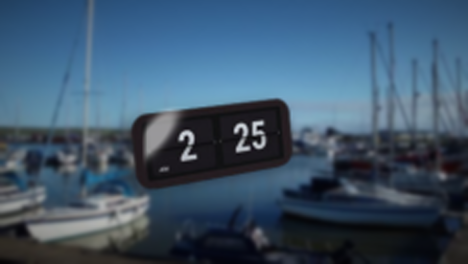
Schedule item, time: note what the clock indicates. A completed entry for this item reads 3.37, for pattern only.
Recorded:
2.25
